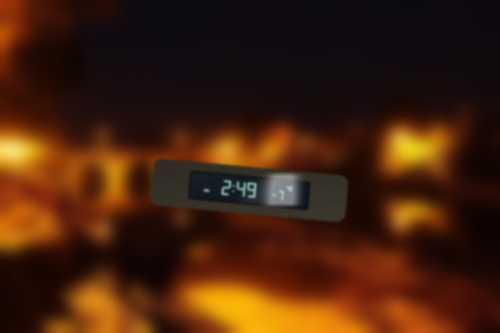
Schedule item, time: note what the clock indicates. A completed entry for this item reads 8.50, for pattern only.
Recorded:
2.49
